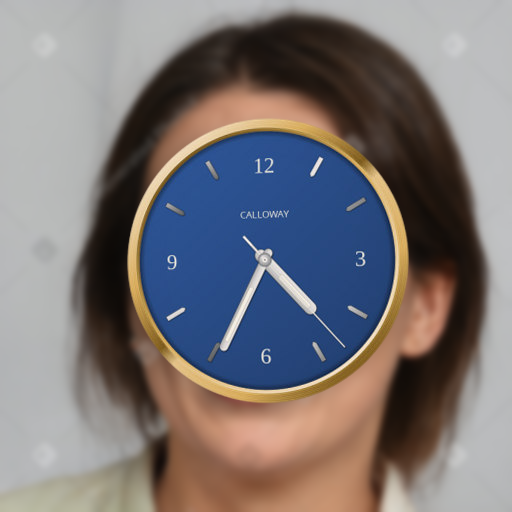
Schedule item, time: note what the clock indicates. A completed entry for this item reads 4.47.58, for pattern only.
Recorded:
4.34.23
